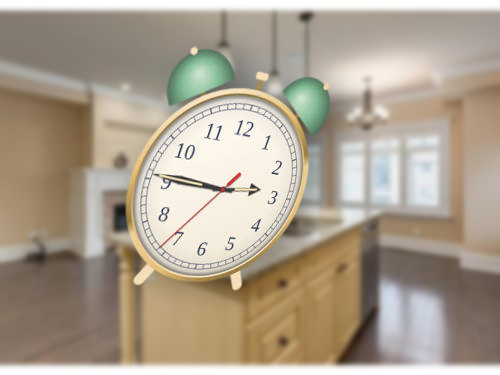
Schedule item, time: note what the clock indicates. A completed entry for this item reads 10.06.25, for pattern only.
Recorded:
2.45.36
